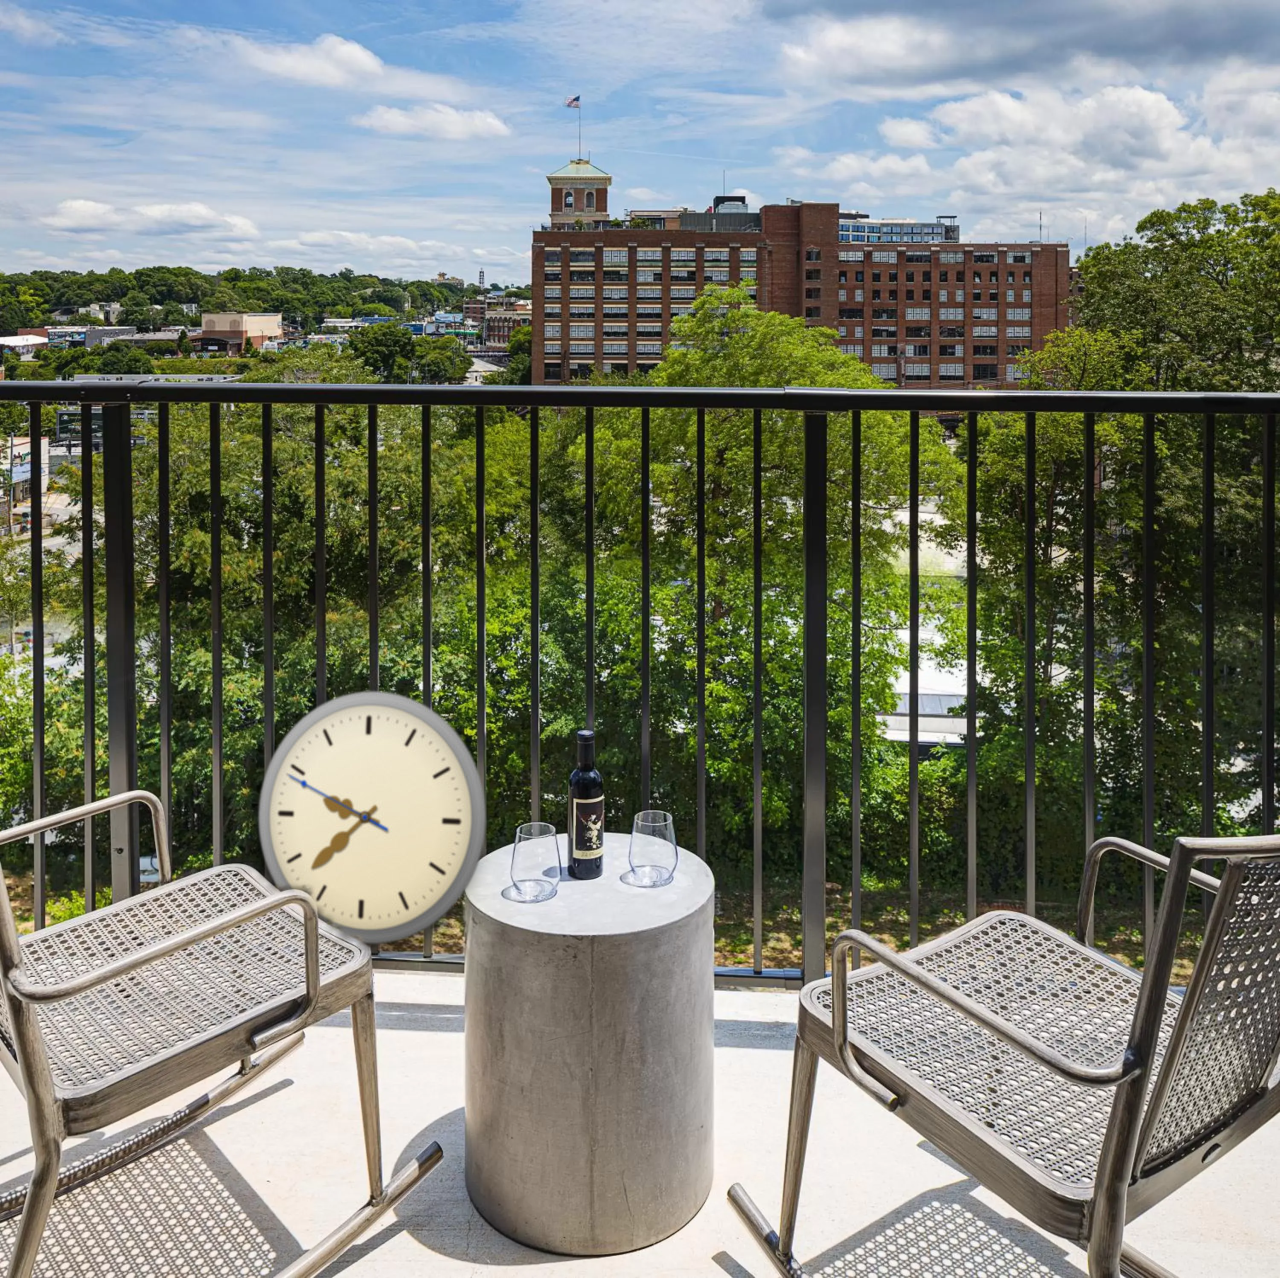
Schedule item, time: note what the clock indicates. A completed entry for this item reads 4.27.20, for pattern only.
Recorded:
9.37.49
